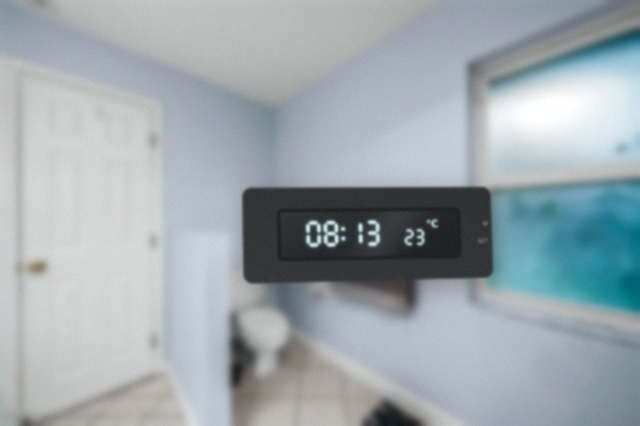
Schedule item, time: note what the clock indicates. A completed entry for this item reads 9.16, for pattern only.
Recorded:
8.13
